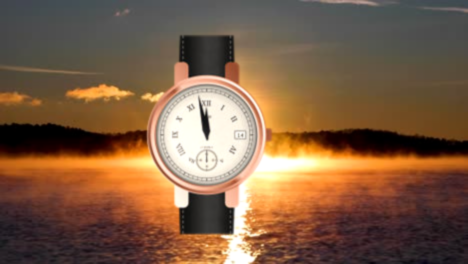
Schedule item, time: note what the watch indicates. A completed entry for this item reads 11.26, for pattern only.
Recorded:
11.58
